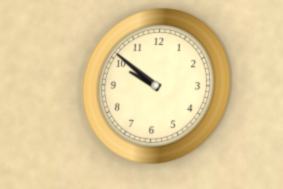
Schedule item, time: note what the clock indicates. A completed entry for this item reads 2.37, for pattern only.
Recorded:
9.51
